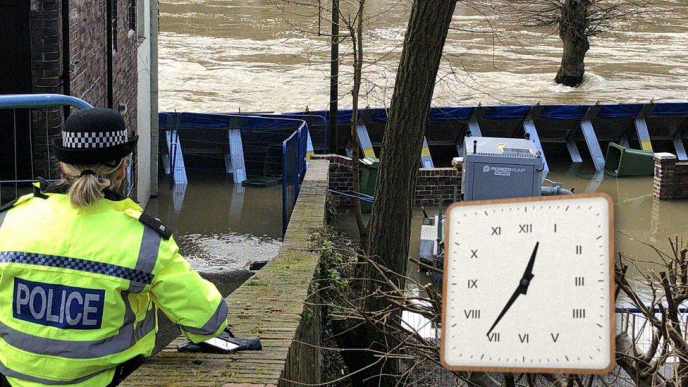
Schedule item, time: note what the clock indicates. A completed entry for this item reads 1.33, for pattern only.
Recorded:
12.36
